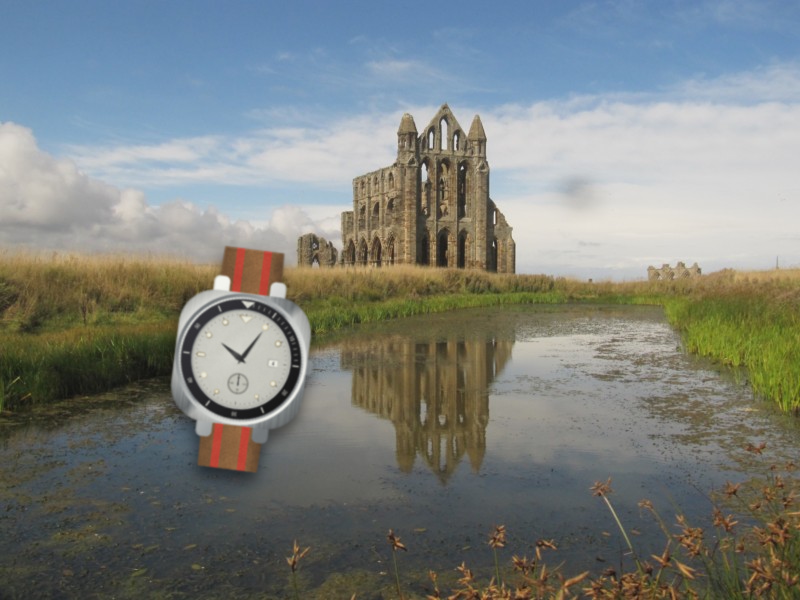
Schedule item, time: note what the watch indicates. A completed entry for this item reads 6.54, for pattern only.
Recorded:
10.05
